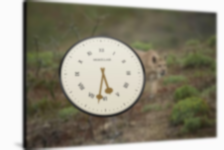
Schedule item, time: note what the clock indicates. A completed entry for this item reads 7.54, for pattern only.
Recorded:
5.32
